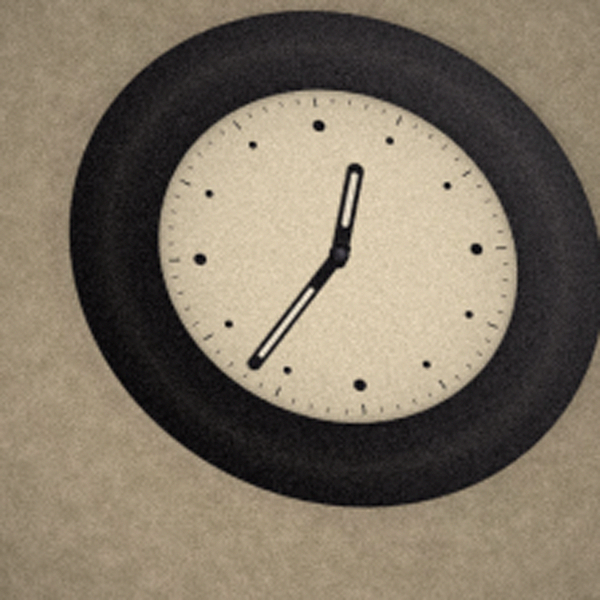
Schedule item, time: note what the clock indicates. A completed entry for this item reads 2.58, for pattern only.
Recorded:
12.37
